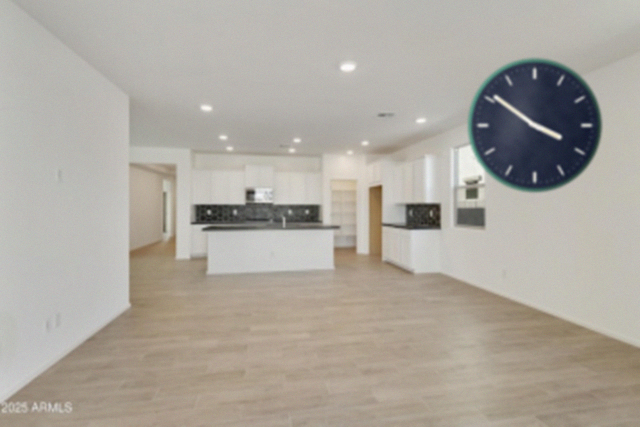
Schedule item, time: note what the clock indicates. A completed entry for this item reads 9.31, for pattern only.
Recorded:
3.51
